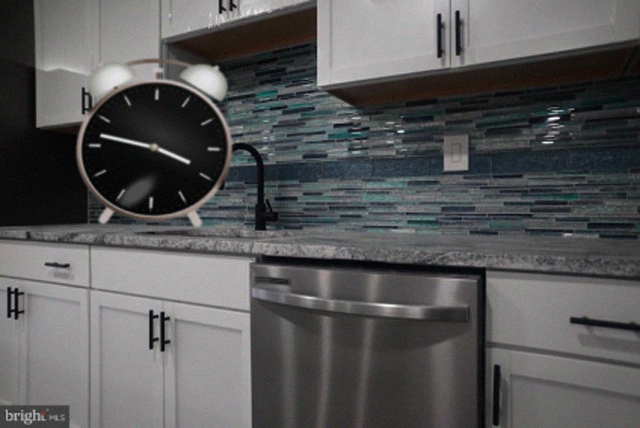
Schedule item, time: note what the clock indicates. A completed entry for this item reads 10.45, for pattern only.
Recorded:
3.47
